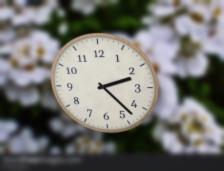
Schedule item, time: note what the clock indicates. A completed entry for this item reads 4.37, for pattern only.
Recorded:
2.23
